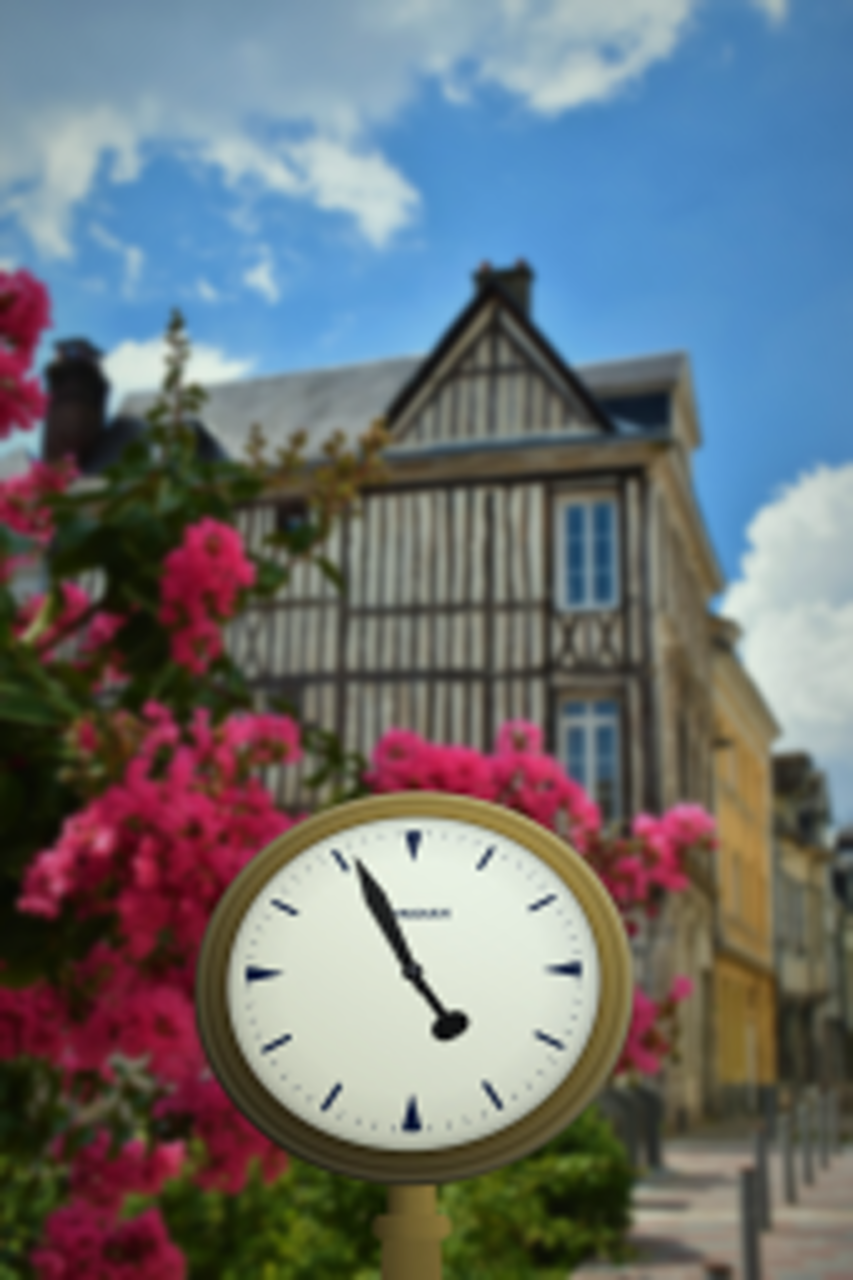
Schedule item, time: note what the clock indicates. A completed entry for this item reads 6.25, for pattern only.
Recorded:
4.56
